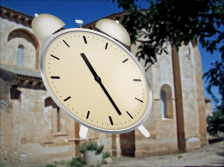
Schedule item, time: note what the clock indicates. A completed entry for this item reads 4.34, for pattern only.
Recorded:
11.27
